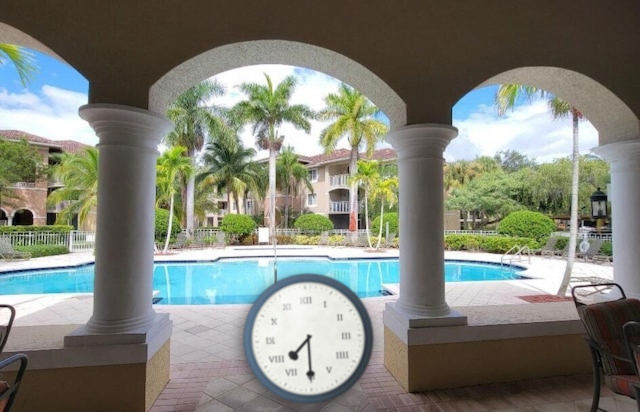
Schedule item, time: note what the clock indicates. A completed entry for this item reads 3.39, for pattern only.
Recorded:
7.30
